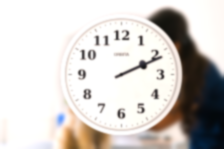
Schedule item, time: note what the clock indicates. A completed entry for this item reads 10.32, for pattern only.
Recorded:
2.11
